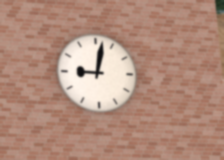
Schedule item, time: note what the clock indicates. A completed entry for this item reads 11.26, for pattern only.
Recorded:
9.02
